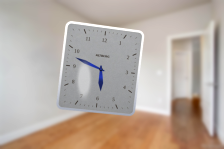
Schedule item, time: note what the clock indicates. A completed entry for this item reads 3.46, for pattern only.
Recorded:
5.48
